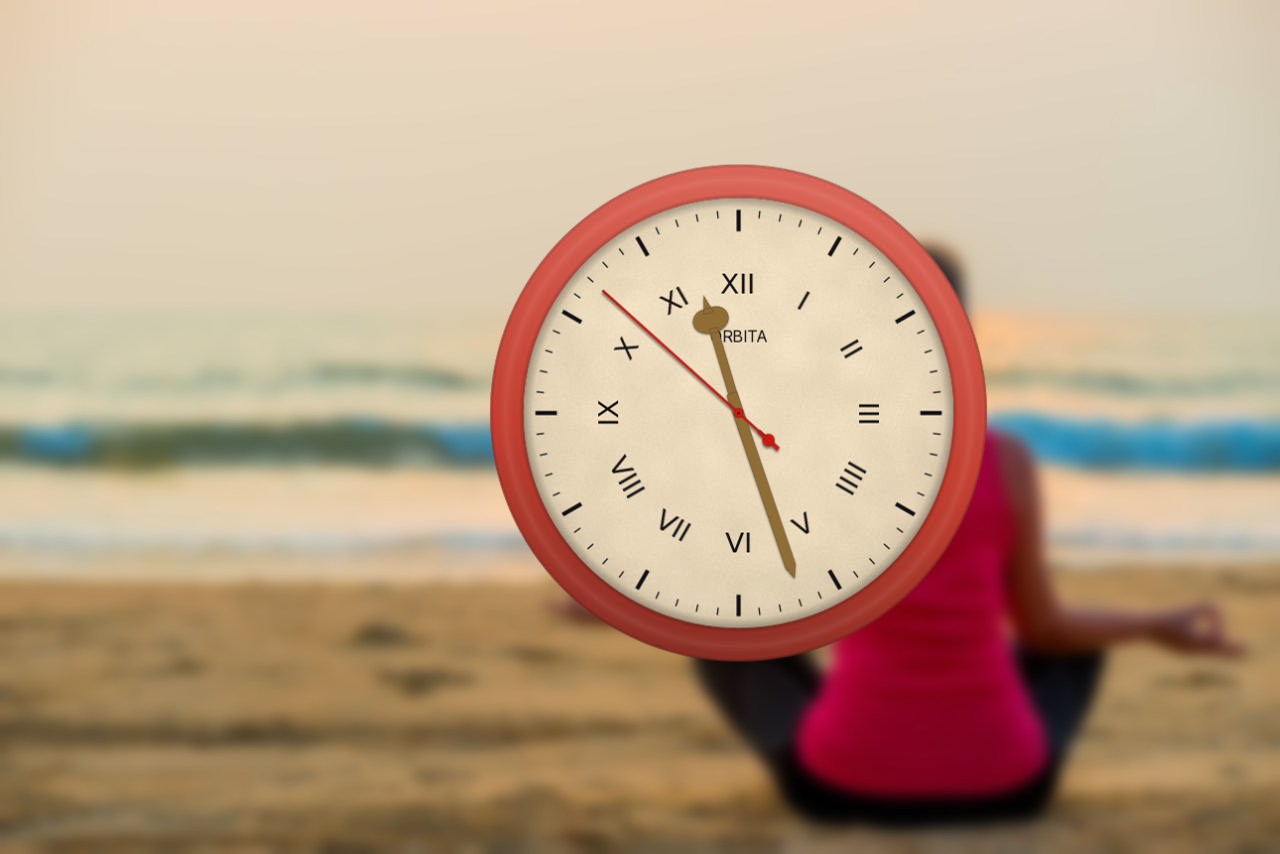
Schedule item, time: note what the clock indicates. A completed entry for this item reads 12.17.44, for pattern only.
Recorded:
11.26.52
